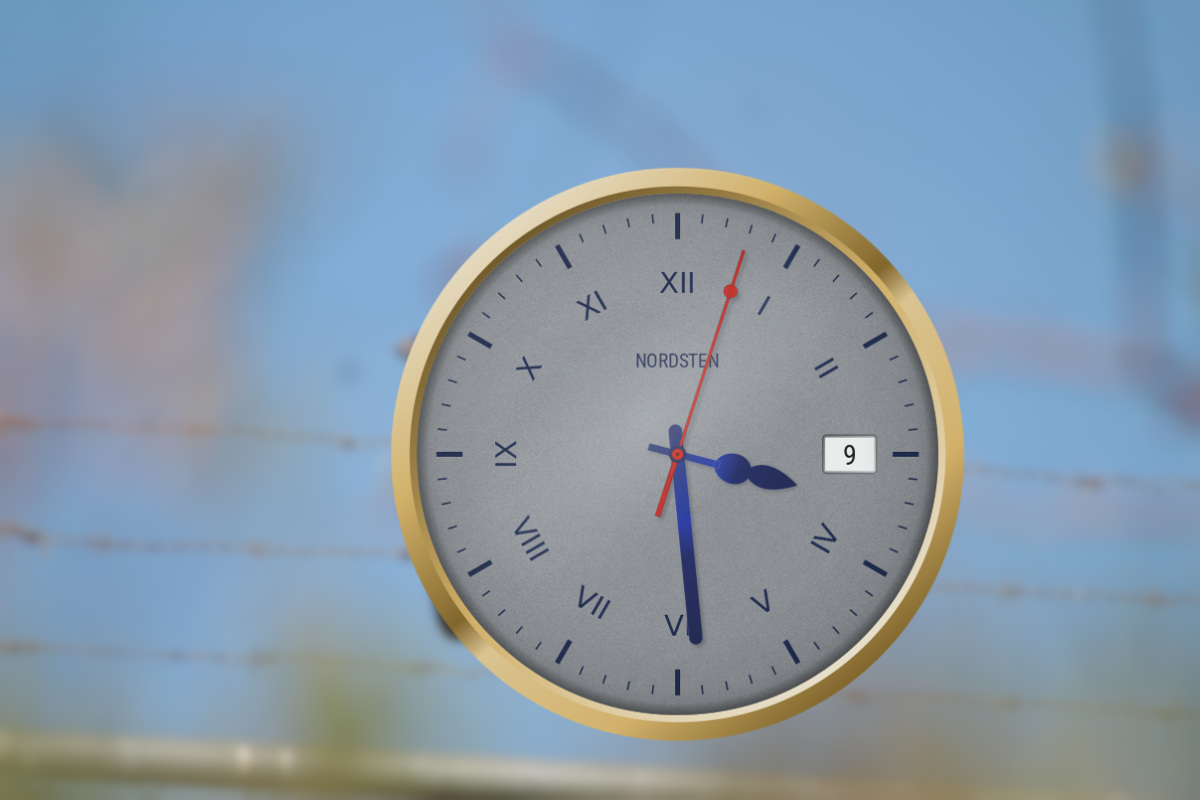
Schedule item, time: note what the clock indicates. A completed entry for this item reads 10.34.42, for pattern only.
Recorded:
3.29.03
